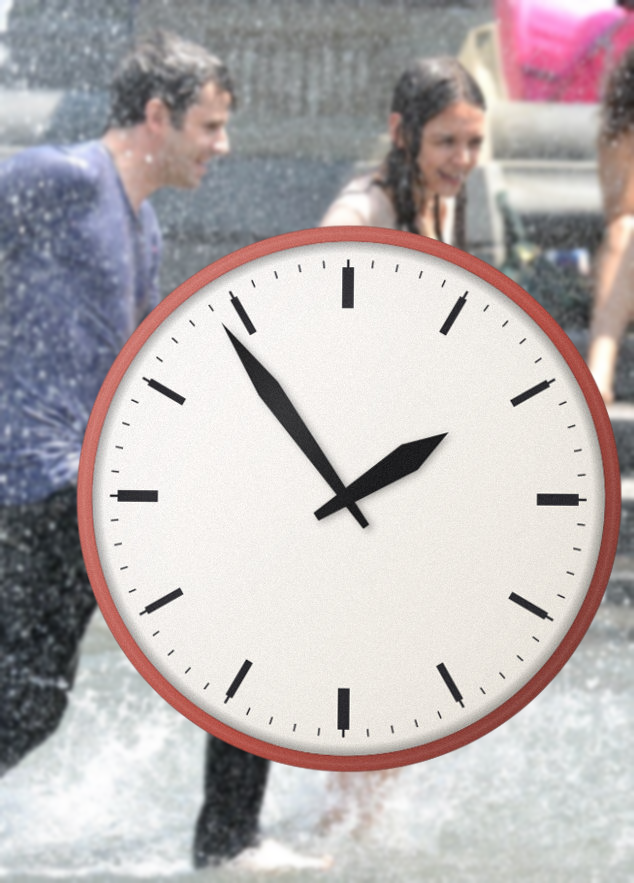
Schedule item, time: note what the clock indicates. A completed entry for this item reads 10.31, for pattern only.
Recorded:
1.54
